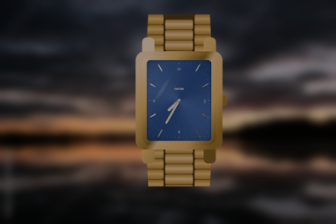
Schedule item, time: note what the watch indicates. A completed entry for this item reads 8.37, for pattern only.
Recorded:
7.35
